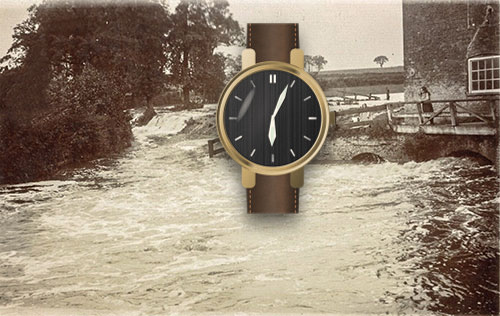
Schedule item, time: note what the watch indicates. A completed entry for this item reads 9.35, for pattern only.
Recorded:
6.04
